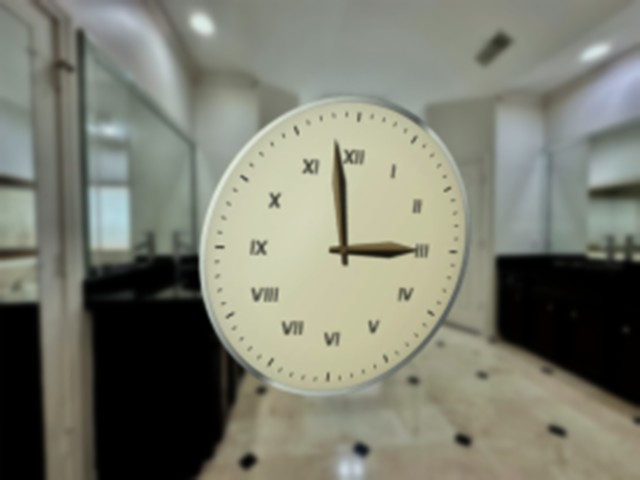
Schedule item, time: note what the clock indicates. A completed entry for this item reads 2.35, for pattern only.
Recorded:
2.58
